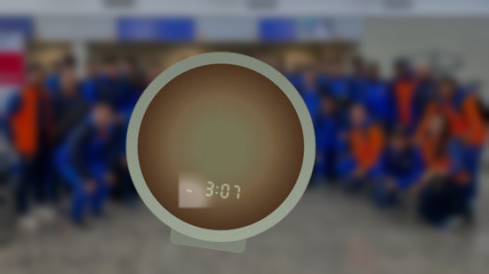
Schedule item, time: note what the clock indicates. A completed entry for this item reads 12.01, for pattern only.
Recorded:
3.07
